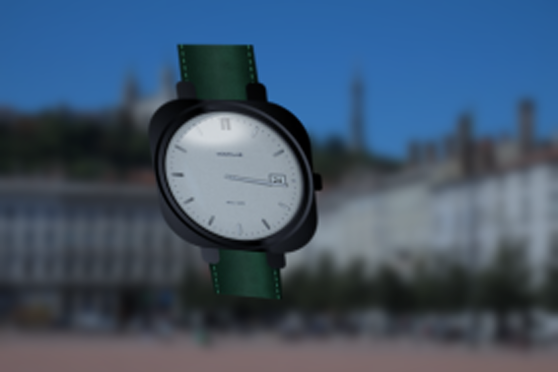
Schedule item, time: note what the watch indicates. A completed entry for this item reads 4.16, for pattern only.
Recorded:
3.16
